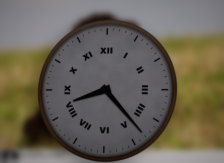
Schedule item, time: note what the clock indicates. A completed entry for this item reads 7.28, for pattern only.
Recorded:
8.23
